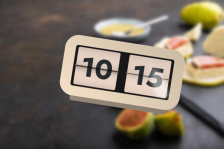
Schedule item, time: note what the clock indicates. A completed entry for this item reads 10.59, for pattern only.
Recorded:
10.15
